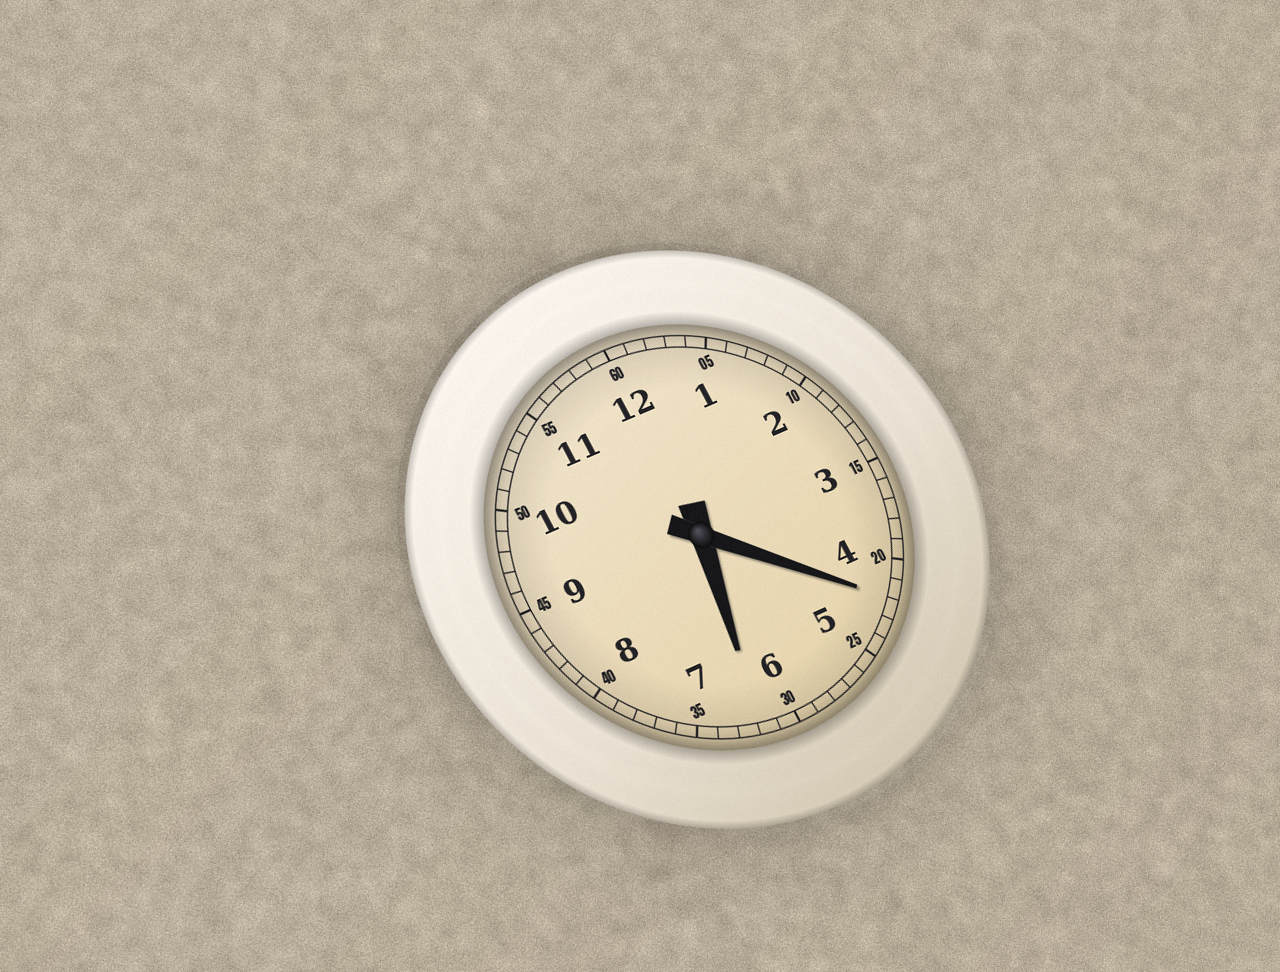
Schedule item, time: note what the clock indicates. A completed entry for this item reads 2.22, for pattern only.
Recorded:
6.22
